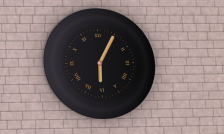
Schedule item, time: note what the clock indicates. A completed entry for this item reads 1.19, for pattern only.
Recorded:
6.05
